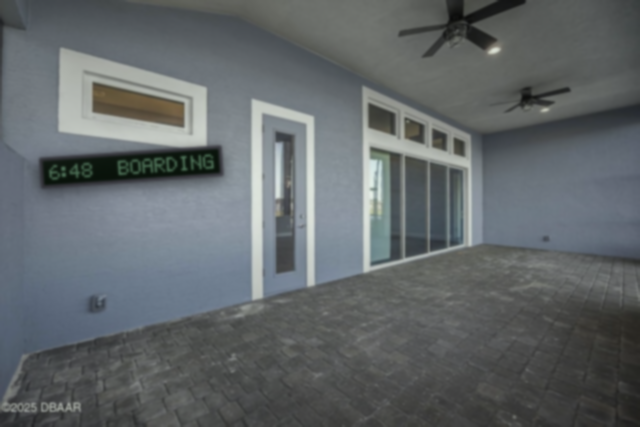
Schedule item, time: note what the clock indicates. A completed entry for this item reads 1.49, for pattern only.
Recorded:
6.48
